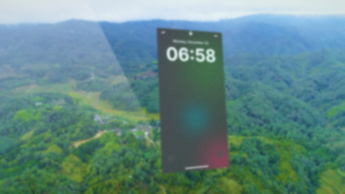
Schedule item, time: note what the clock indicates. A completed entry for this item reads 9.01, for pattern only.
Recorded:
6.58
